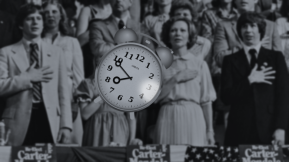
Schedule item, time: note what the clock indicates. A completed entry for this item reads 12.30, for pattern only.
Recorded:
7.49
